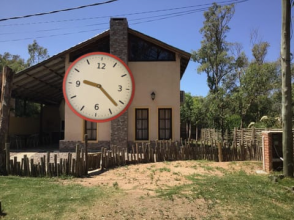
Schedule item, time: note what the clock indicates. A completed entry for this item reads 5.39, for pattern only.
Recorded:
9.22
